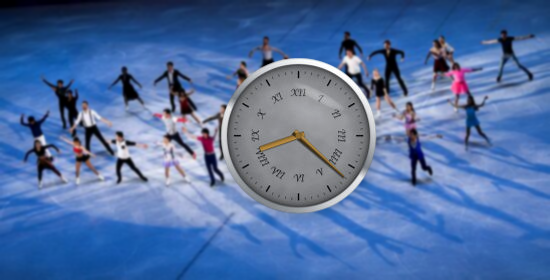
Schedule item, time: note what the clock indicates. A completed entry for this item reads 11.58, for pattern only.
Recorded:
8.22
